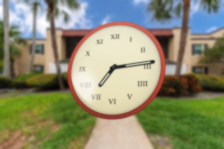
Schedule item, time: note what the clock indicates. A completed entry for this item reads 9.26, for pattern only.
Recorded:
7.14
